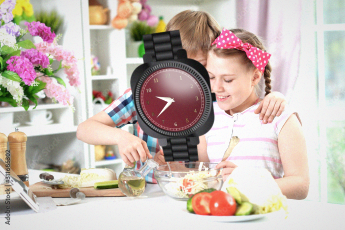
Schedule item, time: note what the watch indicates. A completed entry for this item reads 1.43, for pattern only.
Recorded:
9.38
